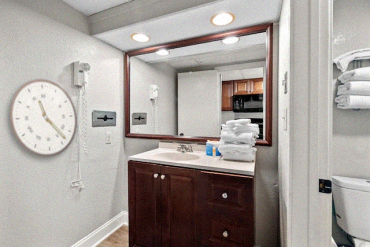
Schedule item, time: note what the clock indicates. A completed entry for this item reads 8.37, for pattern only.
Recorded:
11.23
